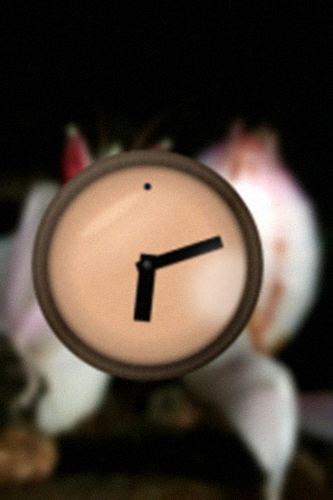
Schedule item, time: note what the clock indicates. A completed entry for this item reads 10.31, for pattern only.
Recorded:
6.12
